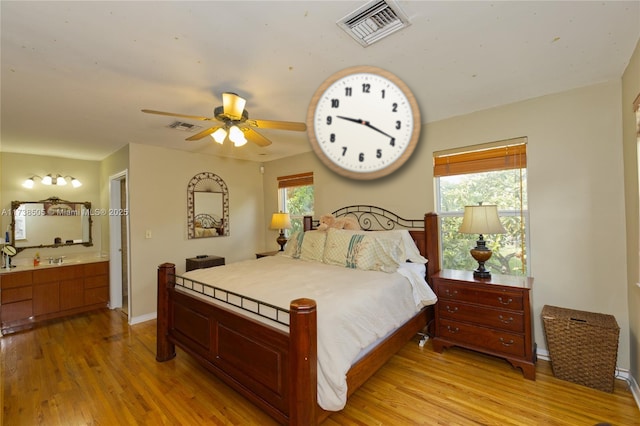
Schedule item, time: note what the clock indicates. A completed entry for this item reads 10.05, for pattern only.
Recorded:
9.19
